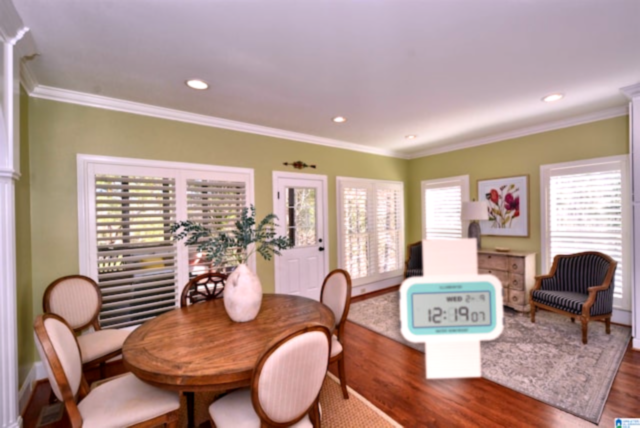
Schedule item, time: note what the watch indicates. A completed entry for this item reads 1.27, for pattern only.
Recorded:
12.19
